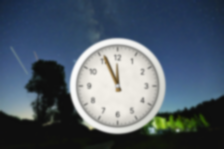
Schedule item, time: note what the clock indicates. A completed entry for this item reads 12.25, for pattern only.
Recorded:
11.56
